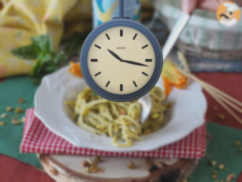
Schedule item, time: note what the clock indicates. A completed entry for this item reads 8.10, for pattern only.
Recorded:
10.17
